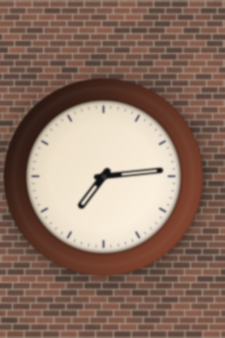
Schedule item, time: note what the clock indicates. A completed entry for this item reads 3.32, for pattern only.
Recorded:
7.14
